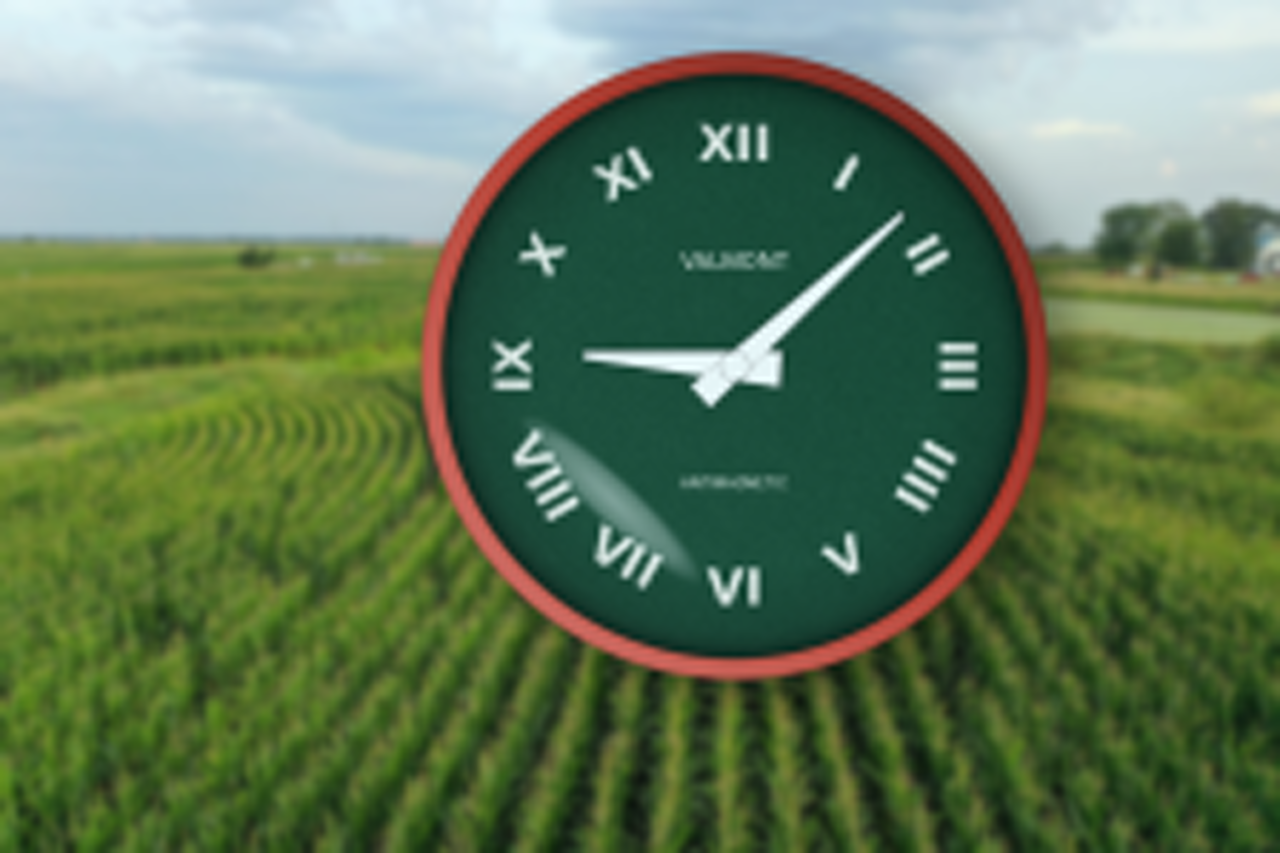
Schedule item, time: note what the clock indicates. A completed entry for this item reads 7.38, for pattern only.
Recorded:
9.08
